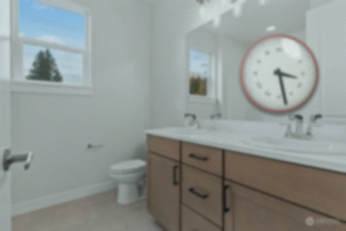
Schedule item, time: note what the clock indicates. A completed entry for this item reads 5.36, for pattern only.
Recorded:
3.28
